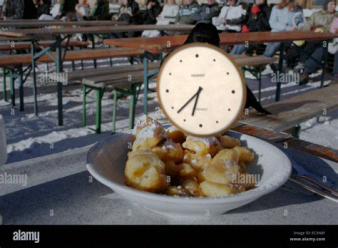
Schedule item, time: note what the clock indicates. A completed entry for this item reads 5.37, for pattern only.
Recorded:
6.38
